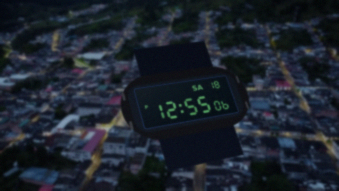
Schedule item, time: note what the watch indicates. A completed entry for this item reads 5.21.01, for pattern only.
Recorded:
12.55.06
